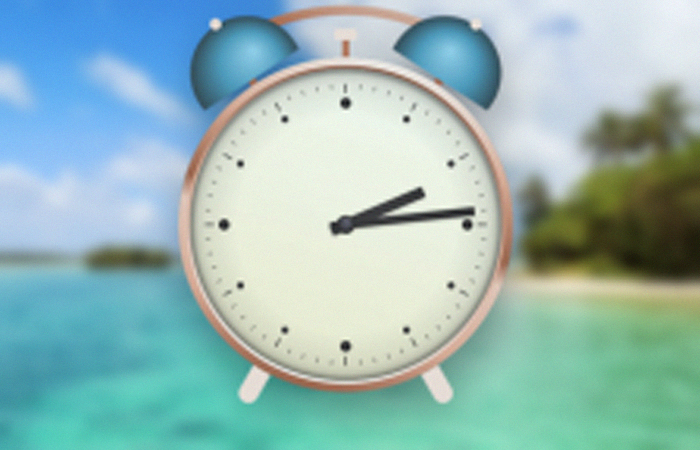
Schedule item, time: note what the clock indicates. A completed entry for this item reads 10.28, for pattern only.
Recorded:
2.14
